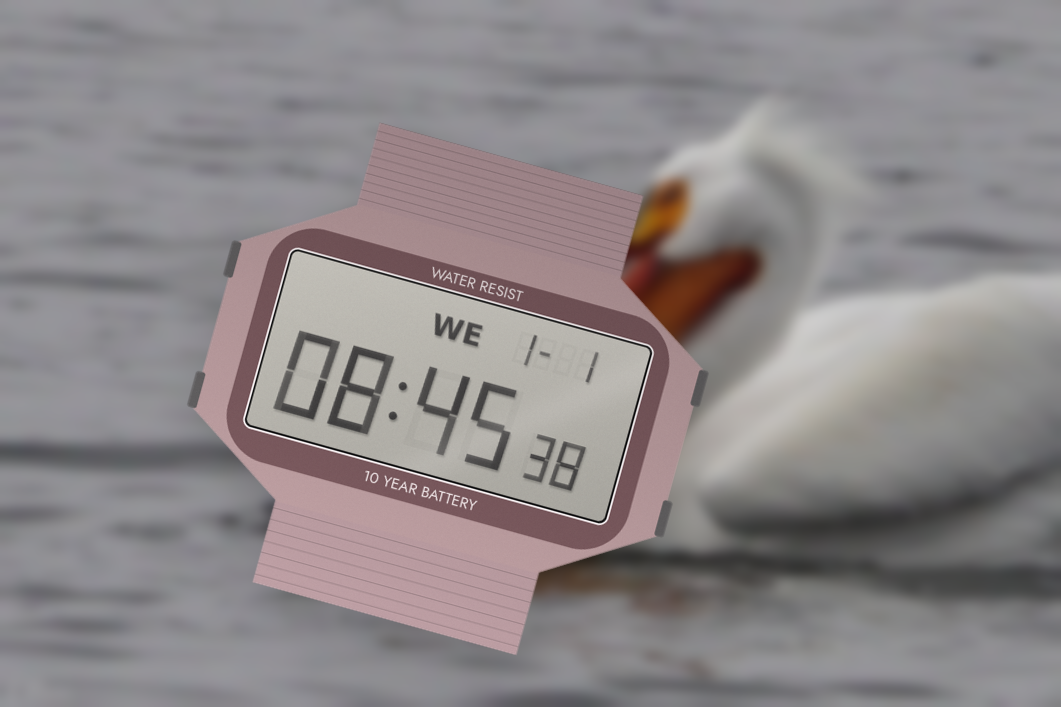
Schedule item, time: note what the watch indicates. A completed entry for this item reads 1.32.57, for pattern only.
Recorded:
8.45.38
